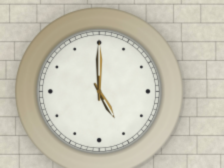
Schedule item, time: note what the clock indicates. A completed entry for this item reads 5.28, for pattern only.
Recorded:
5.00
